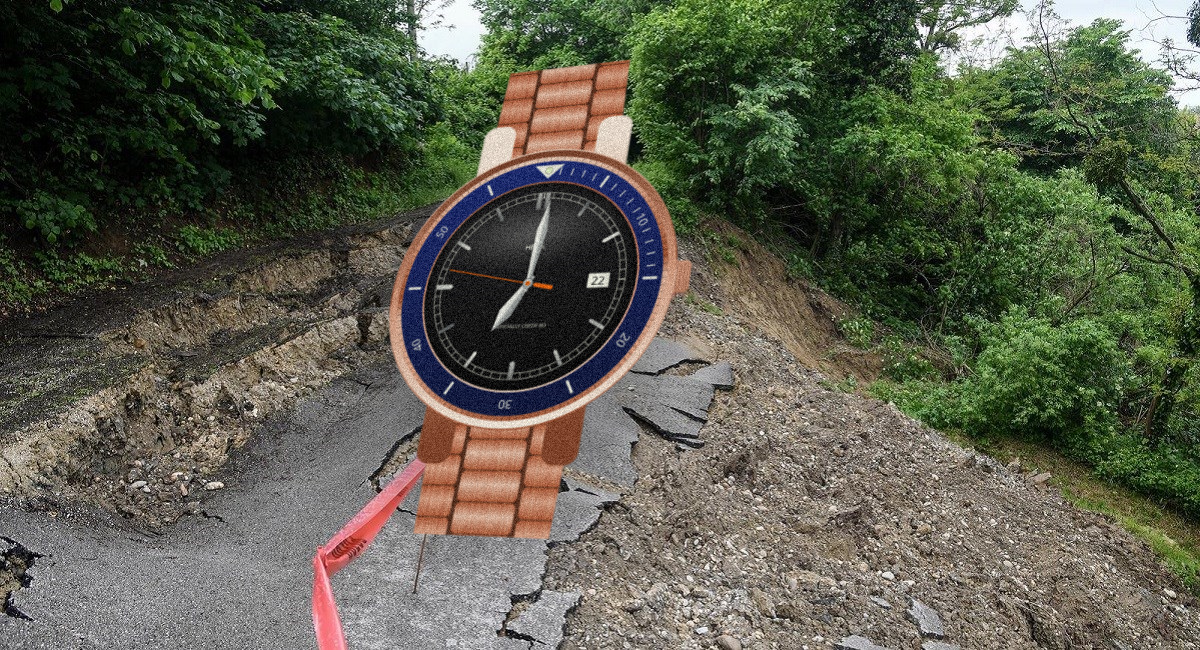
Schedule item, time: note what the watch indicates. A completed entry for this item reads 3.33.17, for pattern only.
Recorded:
7.00.47
